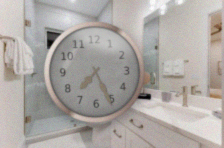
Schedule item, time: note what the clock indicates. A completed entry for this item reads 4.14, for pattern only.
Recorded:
7.26
